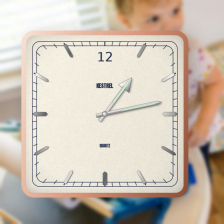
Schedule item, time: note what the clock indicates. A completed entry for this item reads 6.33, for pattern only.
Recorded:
1.13
